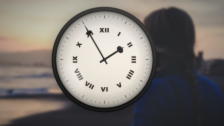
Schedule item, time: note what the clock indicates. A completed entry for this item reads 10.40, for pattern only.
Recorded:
1.55
